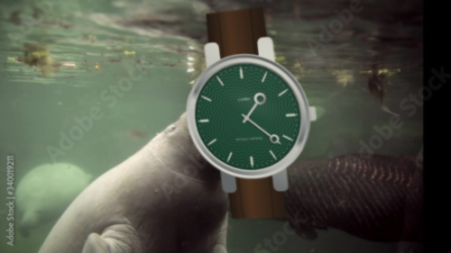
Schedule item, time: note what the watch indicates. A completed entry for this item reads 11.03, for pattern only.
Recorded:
1.22
